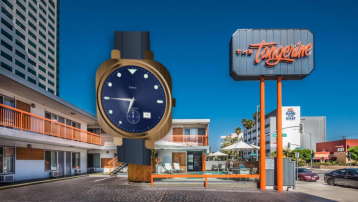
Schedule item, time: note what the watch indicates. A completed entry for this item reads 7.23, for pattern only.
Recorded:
6.45
